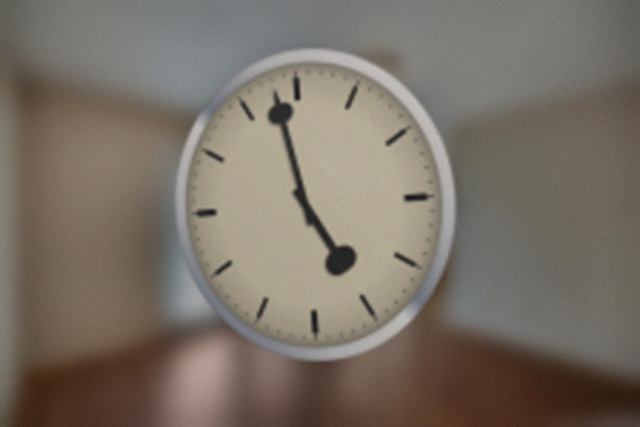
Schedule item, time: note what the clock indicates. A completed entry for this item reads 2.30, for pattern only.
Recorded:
4.58
